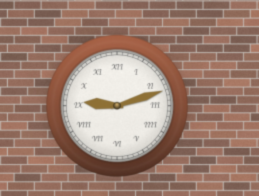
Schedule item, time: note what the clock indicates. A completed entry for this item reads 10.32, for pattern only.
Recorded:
9.12
